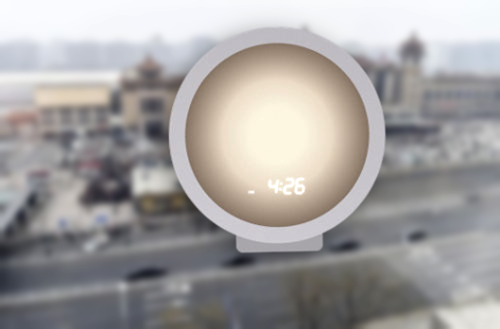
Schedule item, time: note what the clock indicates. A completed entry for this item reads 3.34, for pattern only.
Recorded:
4.26
